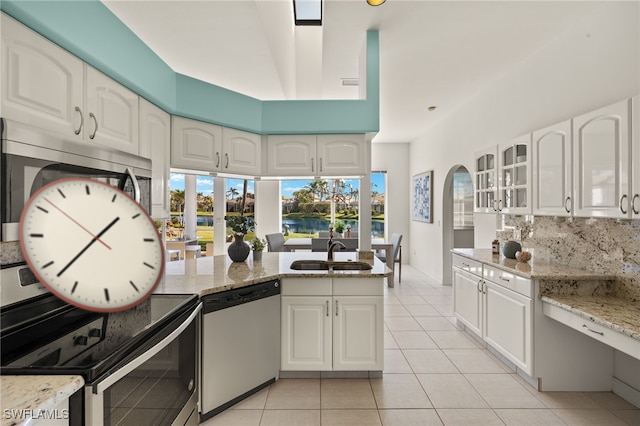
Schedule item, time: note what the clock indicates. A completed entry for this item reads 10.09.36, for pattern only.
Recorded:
1.37.52
